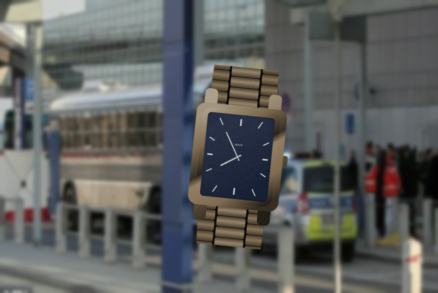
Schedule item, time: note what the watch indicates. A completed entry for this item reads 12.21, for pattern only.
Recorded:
7.55
